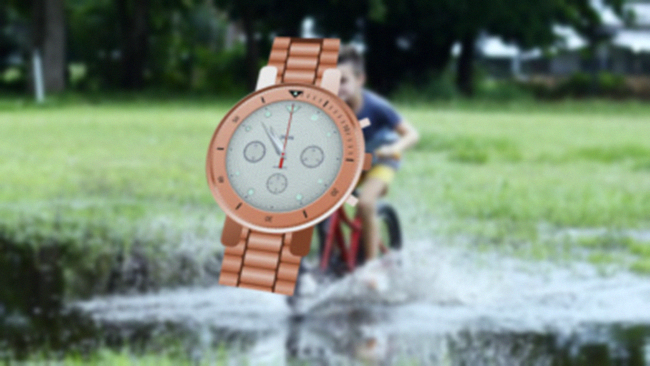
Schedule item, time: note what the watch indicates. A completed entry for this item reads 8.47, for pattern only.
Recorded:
10.53
